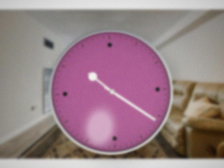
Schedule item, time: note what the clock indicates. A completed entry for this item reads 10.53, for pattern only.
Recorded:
10.21
